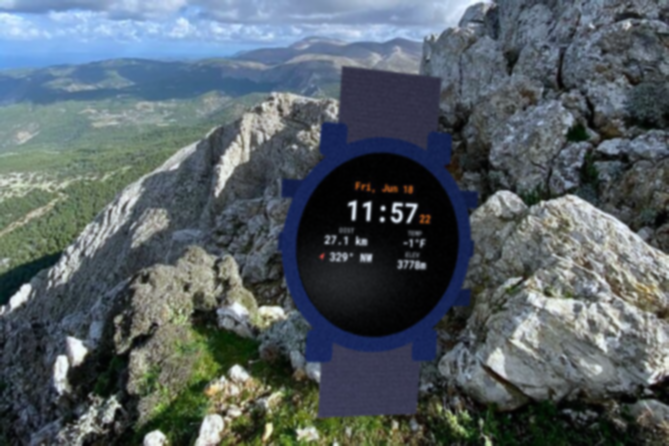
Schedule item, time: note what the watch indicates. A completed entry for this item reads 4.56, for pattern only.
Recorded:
11.57
